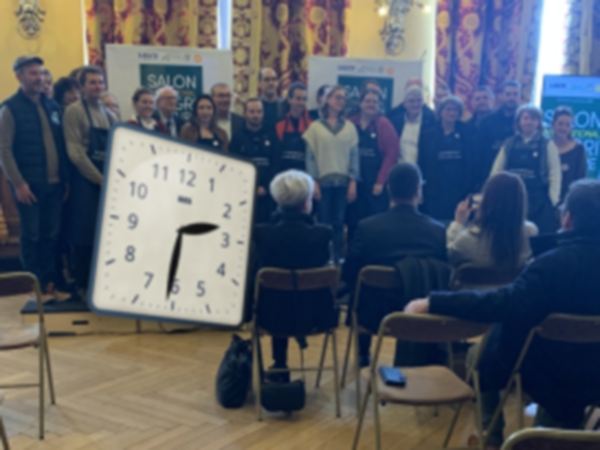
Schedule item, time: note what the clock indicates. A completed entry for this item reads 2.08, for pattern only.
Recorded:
2.31
